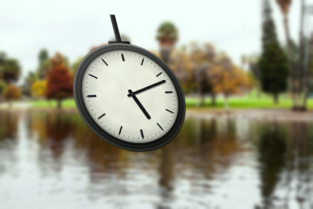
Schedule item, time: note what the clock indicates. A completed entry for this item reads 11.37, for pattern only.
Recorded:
5.12
